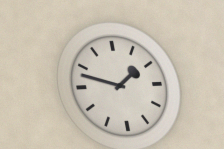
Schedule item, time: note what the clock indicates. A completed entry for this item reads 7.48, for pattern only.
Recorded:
1.48
